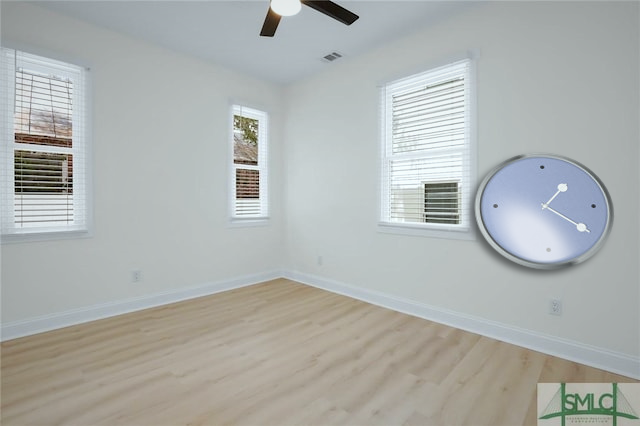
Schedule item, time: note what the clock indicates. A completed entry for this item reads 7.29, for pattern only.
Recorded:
1.21
